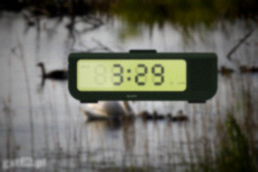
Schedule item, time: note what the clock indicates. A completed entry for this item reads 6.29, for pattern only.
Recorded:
3.29
